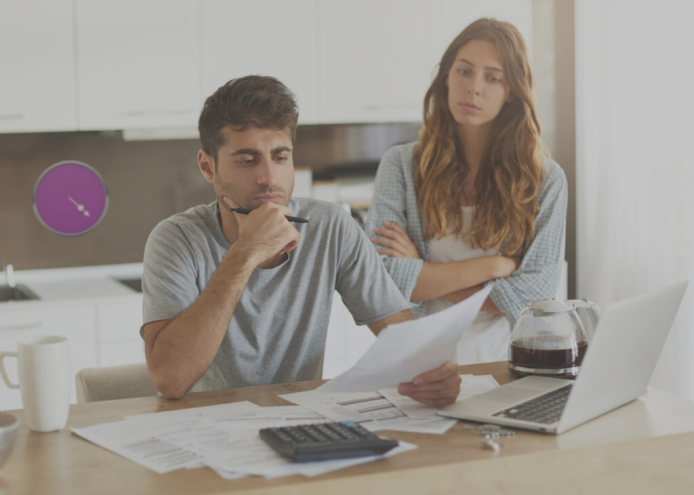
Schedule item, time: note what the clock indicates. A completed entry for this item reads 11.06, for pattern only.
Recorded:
4.22
